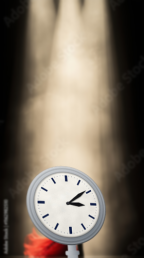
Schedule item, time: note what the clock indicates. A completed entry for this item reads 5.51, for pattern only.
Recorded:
3.09
